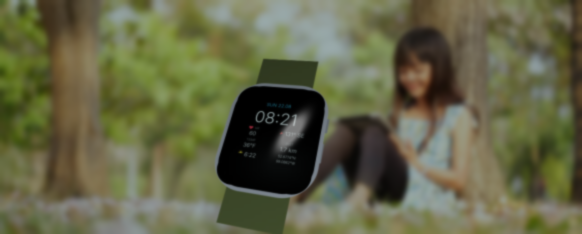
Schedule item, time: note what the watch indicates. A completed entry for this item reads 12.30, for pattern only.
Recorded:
8.21
